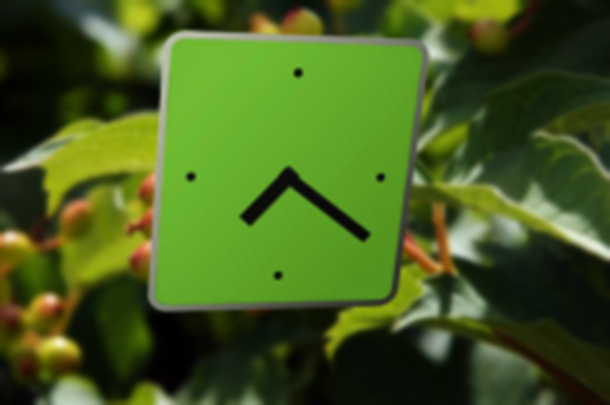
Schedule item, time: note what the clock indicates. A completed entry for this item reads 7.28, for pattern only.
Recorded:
7.21
